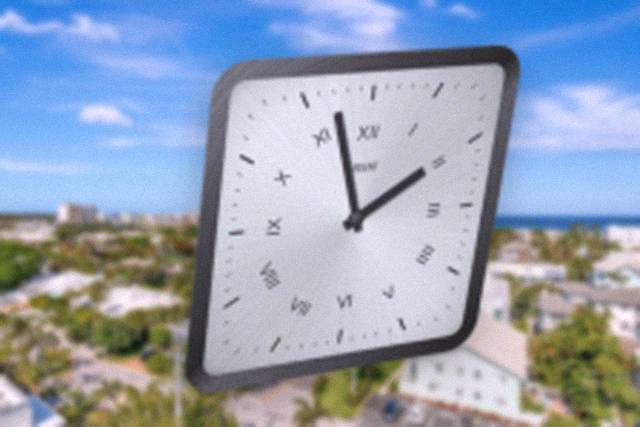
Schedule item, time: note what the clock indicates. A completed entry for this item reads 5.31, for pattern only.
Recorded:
1.57
